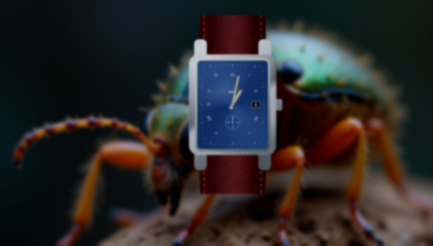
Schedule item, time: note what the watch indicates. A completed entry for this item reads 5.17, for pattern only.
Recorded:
1.02
